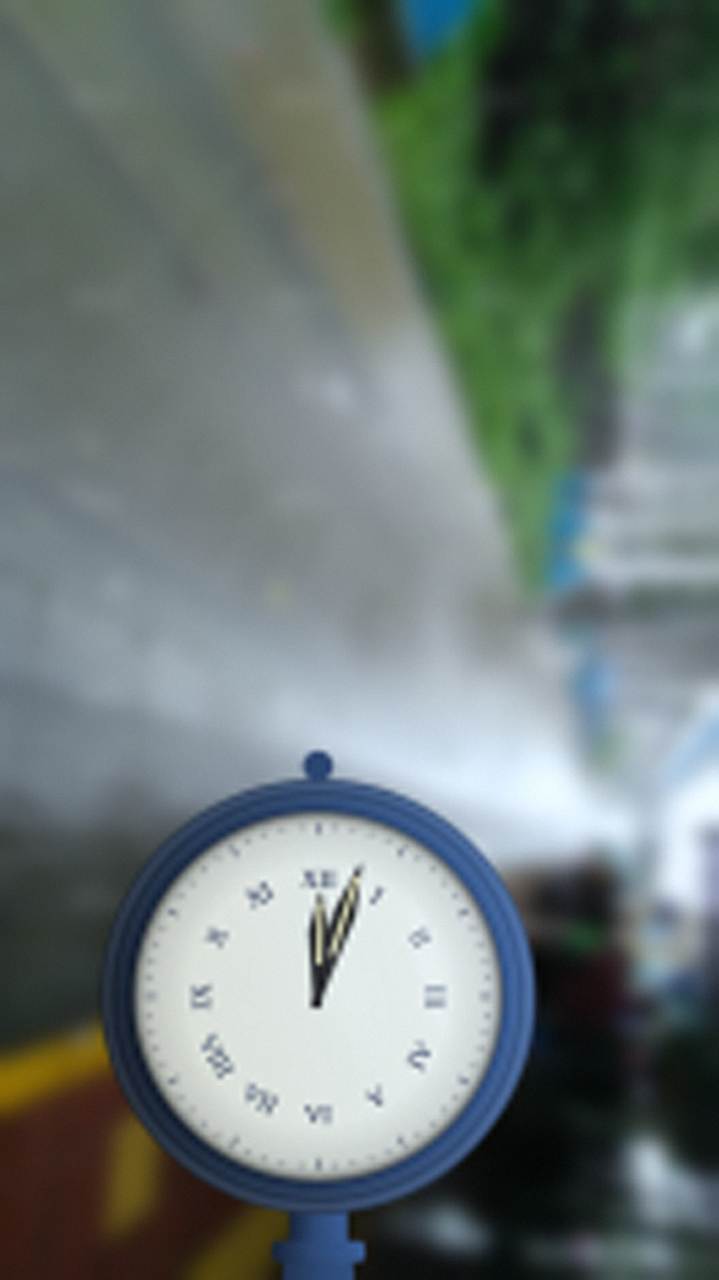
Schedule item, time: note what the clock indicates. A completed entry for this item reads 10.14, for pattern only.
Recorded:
12.03
